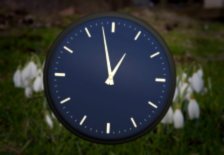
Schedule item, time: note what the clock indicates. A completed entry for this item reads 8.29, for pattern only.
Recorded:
12.58
